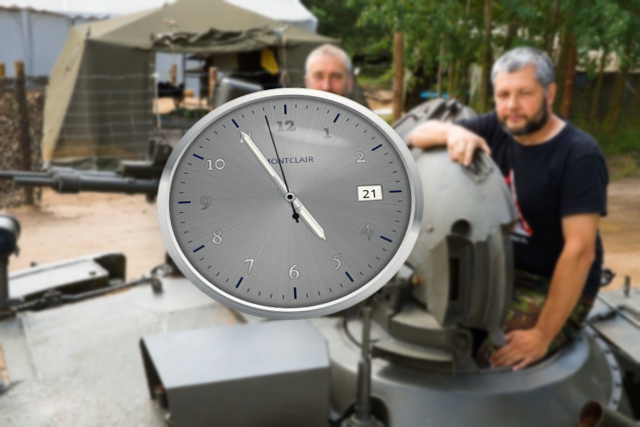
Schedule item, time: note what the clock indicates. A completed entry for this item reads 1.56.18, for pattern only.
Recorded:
4.54.58
